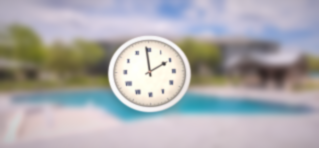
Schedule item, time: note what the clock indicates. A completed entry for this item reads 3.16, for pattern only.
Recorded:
1.59
